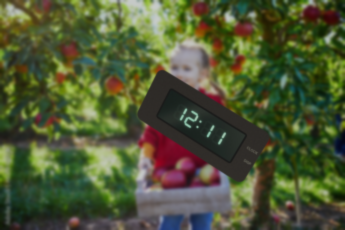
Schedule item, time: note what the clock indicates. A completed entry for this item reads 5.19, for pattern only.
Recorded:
12.11
